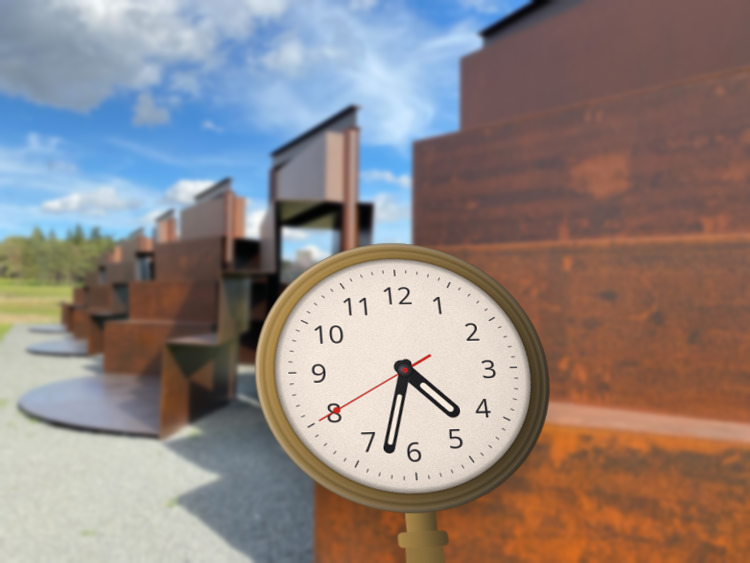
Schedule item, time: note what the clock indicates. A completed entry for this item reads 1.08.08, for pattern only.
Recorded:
4.32.40
